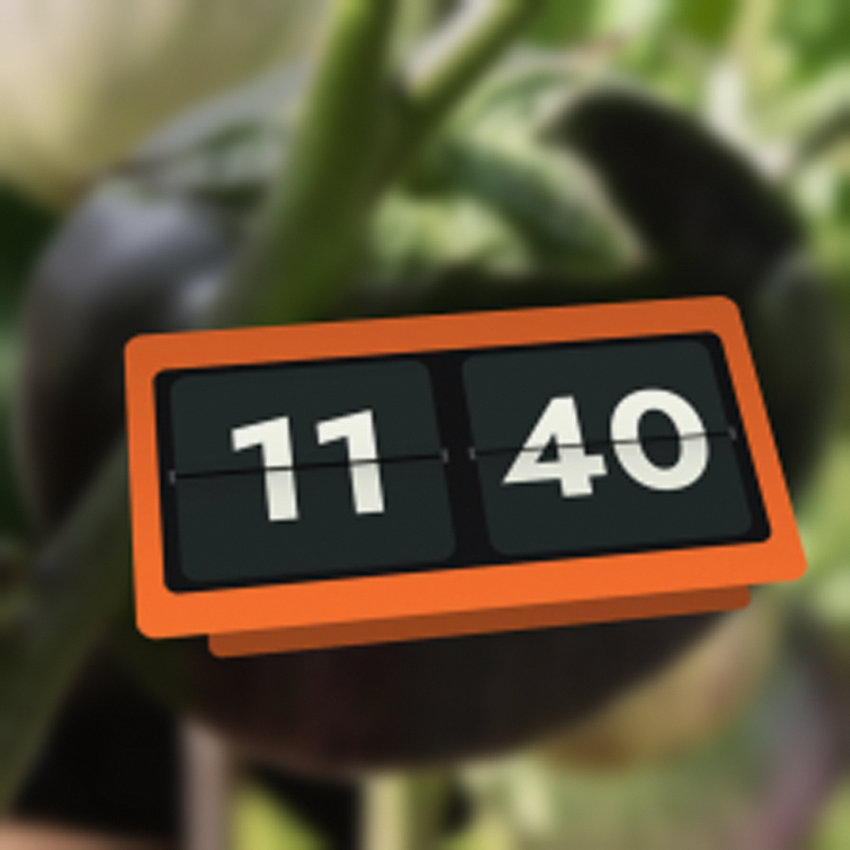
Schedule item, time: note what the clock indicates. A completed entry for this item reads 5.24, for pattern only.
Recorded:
11.40
